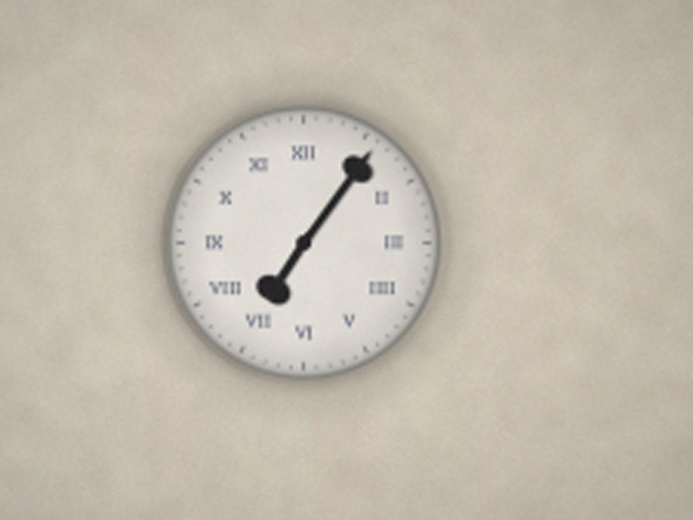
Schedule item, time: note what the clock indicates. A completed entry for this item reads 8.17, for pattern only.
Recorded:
7.06
